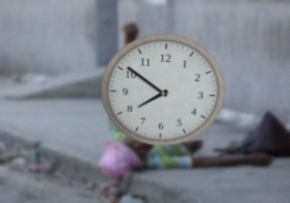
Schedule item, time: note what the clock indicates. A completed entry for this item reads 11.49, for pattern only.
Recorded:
7.51
